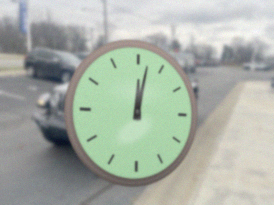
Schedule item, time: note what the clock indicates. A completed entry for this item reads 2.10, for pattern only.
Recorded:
12.02
